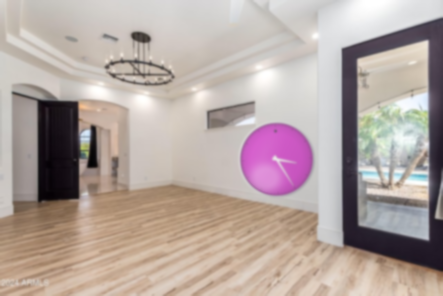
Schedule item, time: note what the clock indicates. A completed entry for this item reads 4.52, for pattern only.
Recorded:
3.25
